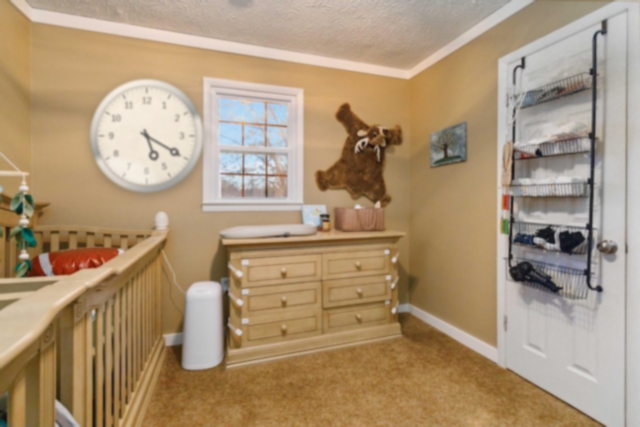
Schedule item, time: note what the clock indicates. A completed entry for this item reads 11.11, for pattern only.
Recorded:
5.20
